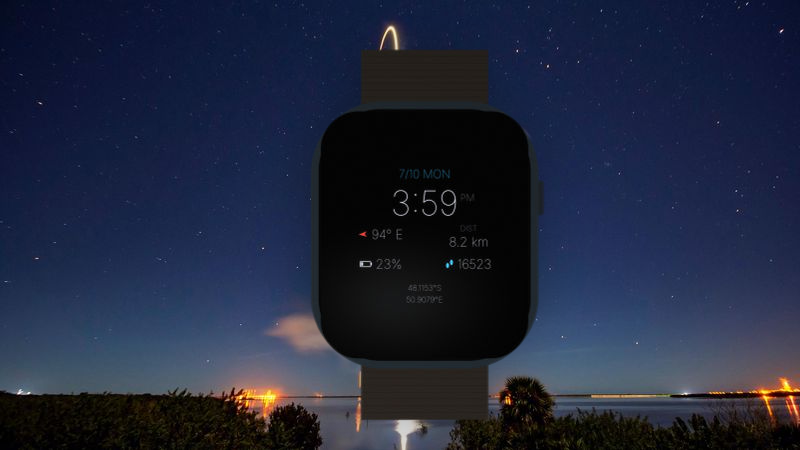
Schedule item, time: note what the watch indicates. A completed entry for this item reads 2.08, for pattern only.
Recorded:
3.59
